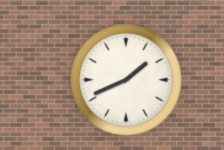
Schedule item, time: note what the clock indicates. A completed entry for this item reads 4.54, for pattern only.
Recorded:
1.41
